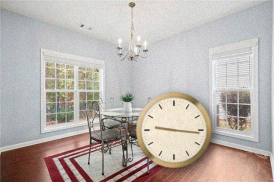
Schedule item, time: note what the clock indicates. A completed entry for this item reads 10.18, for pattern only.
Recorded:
9.16
